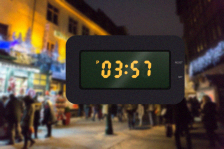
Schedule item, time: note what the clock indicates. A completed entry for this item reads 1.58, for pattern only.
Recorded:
3.57
